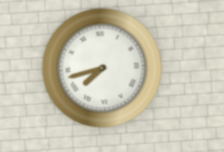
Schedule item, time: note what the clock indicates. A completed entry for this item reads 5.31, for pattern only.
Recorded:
7.43
